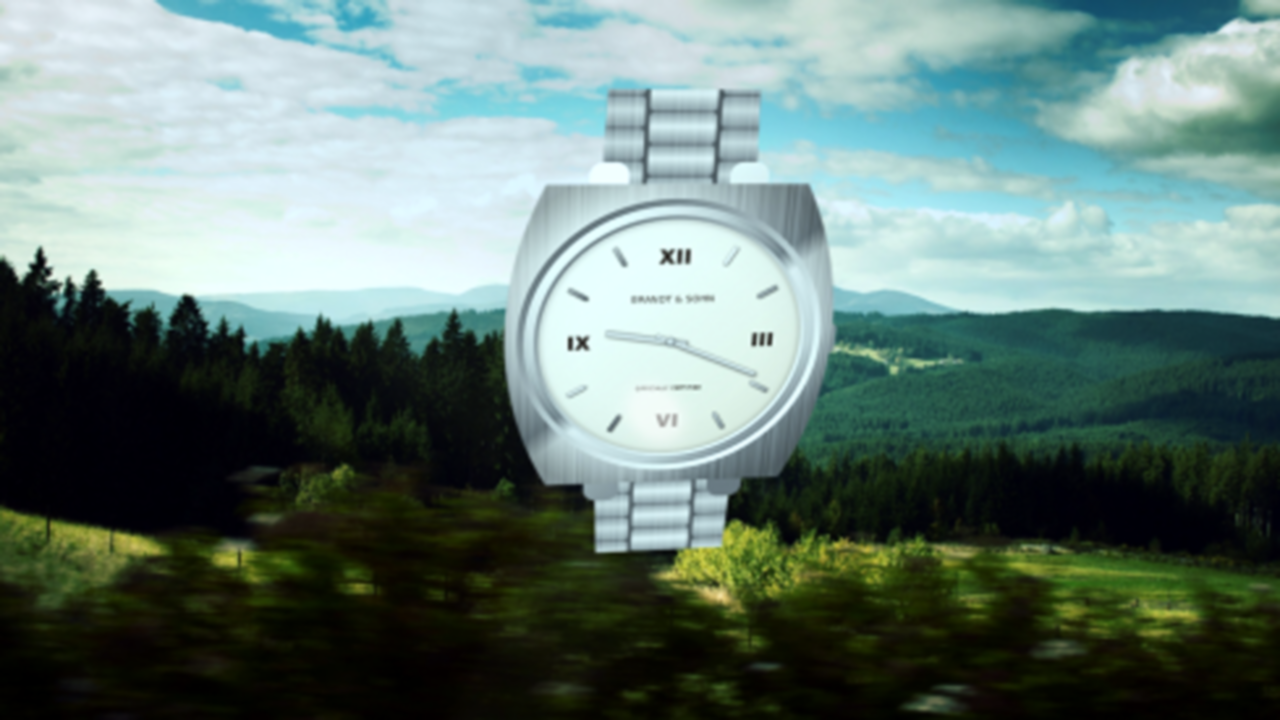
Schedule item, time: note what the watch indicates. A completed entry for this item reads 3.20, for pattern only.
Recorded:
9.19
